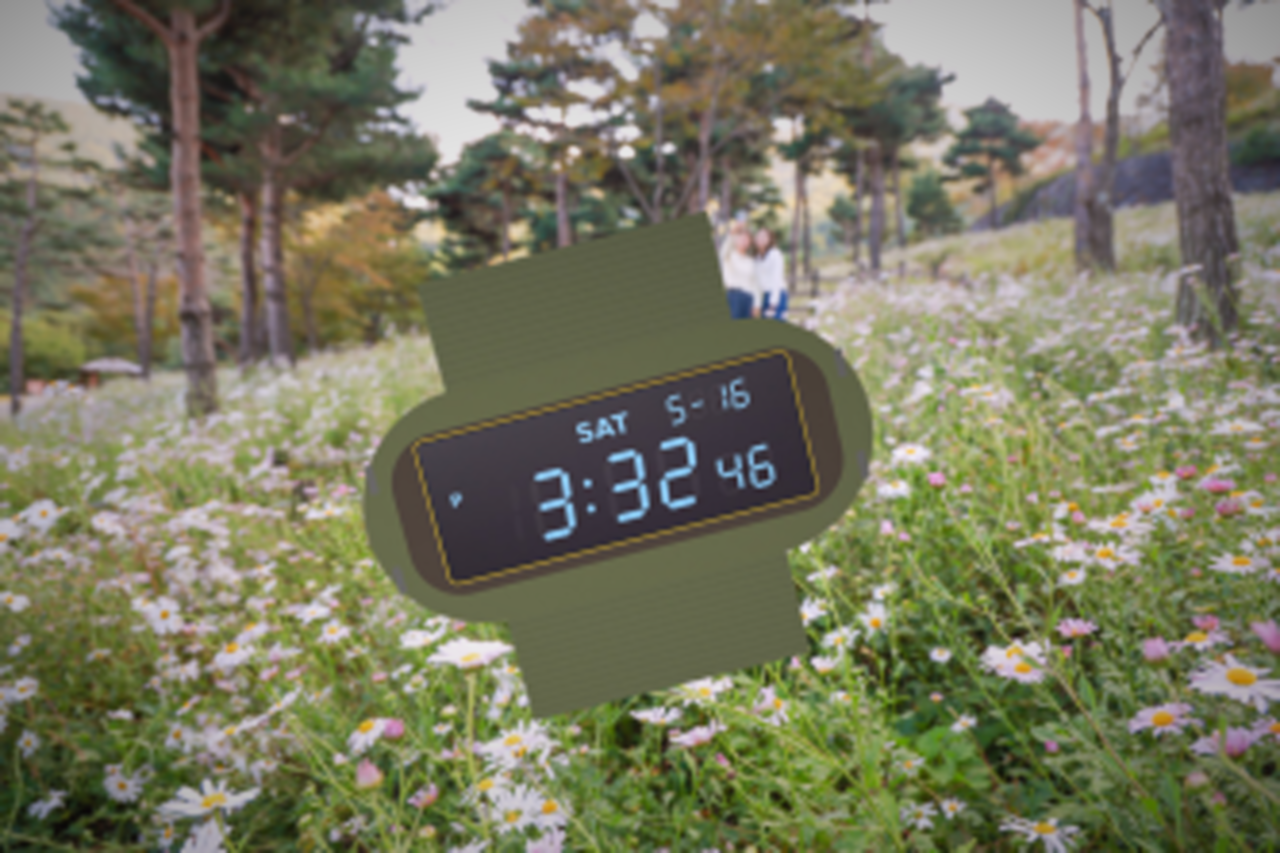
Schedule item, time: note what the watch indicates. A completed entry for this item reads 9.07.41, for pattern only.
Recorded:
3.32.46
